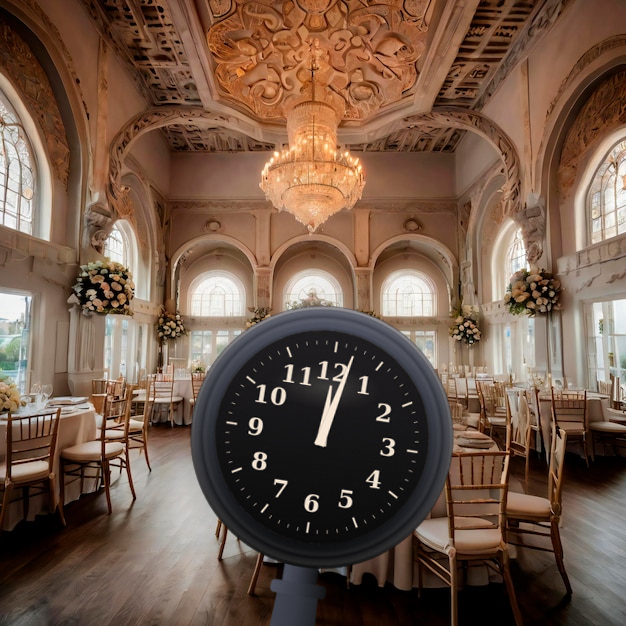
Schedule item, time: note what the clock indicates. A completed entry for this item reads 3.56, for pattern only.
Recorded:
12.02
